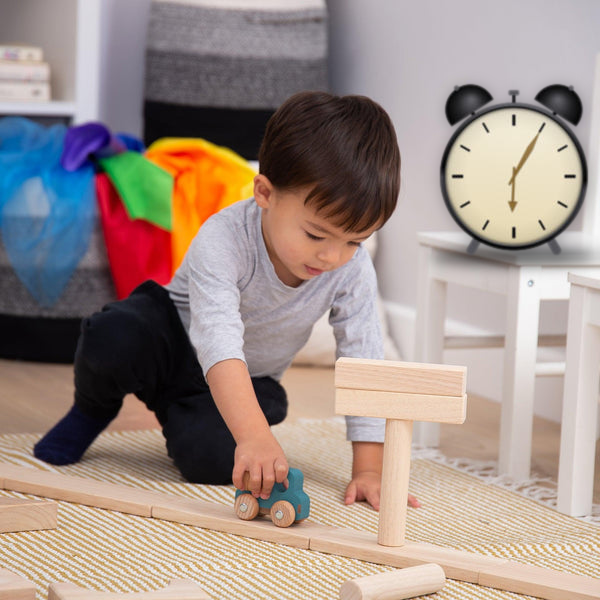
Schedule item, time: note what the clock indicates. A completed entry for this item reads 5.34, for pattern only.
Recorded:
6.05
